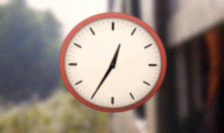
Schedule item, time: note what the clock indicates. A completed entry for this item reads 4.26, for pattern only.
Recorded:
12.35
